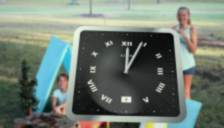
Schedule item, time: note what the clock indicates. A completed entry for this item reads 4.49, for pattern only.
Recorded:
12.04
